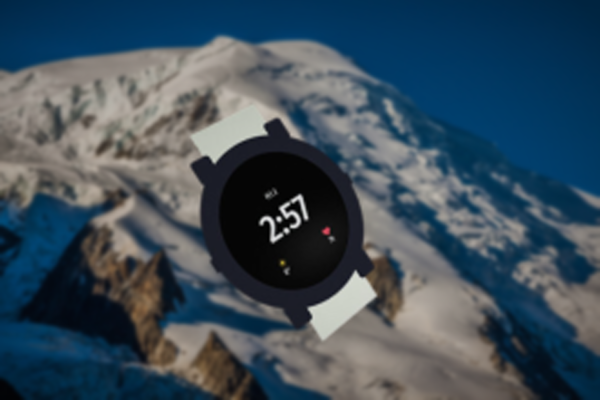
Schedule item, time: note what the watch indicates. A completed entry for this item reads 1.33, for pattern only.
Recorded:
2.57
